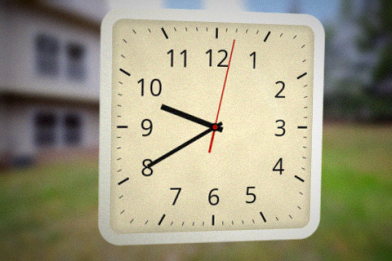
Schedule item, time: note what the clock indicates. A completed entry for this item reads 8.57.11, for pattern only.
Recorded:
9.40.02
